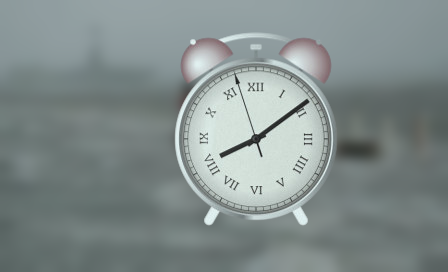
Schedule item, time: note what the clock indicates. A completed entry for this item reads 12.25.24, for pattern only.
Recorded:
8.08.57
